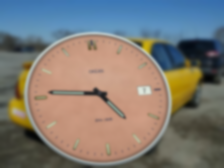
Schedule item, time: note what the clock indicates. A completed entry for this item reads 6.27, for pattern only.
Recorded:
4.46
